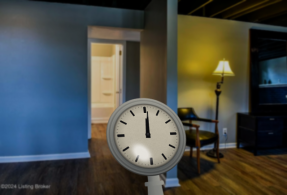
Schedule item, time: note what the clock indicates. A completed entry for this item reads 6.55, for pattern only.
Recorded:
12.01
